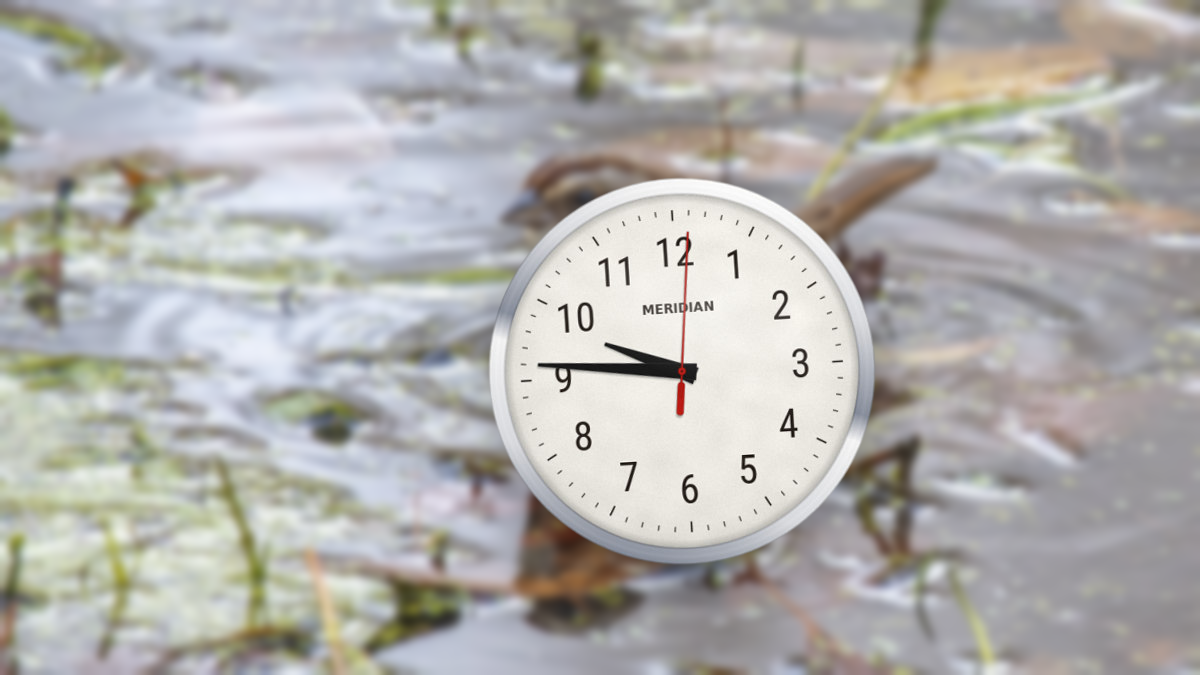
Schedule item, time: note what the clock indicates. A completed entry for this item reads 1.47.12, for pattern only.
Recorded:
9.46.01
